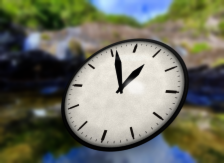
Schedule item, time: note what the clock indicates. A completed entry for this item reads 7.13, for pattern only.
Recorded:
12.56
